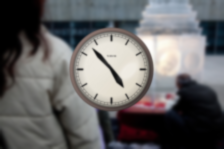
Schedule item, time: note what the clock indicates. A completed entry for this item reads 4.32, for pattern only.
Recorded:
4.53
